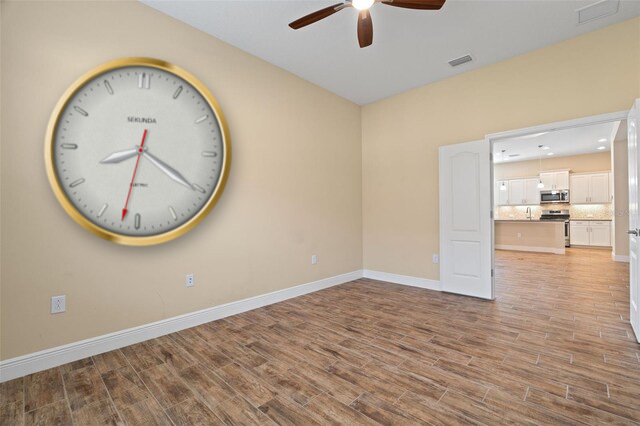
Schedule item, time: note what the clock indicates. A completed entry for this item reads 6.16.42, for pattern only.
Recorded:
8.20.32
